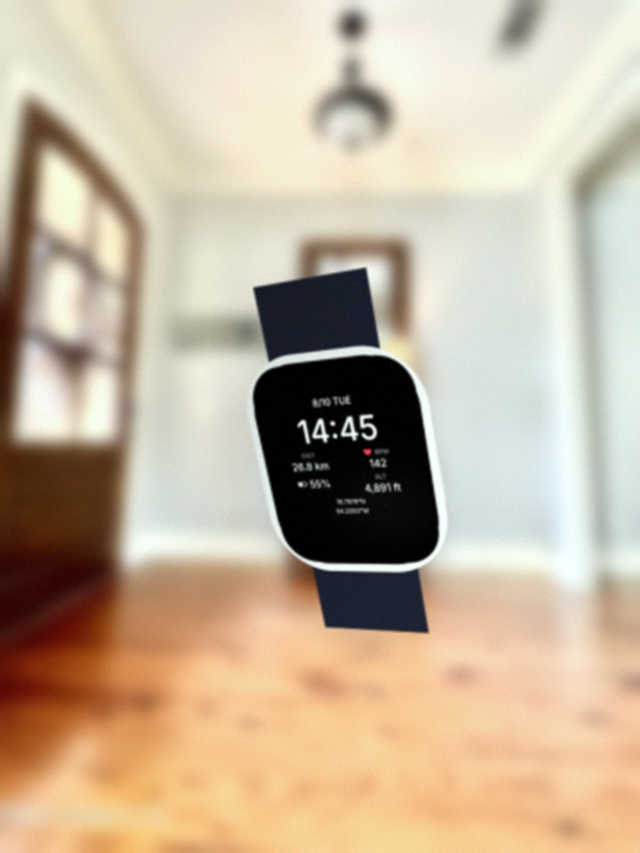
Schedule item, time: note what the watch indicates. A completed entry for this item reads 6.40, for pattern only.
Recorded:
14.45
